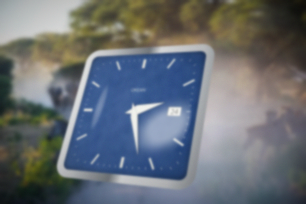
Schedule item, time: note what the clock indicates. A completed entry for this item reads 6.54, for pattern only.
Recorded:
2.27
